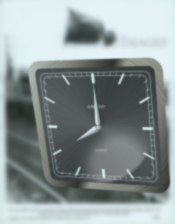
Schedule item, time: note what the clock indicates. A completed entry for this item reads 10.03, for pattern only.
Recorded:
8.00
